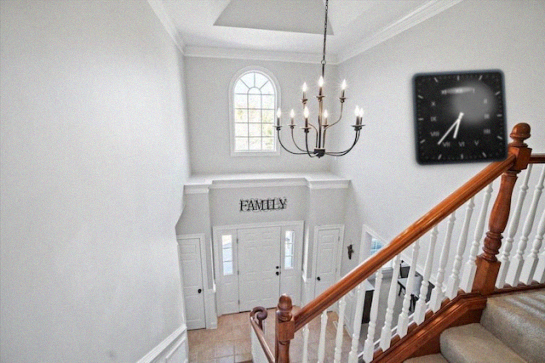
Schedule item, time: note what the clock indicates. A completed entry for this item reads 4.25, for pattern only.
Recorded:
6.37
